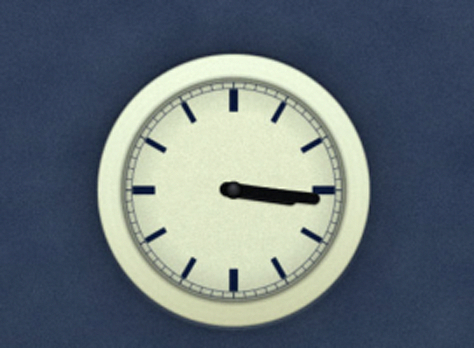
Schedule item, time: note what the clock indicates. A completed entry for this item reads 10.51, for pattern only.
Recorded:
3.16
